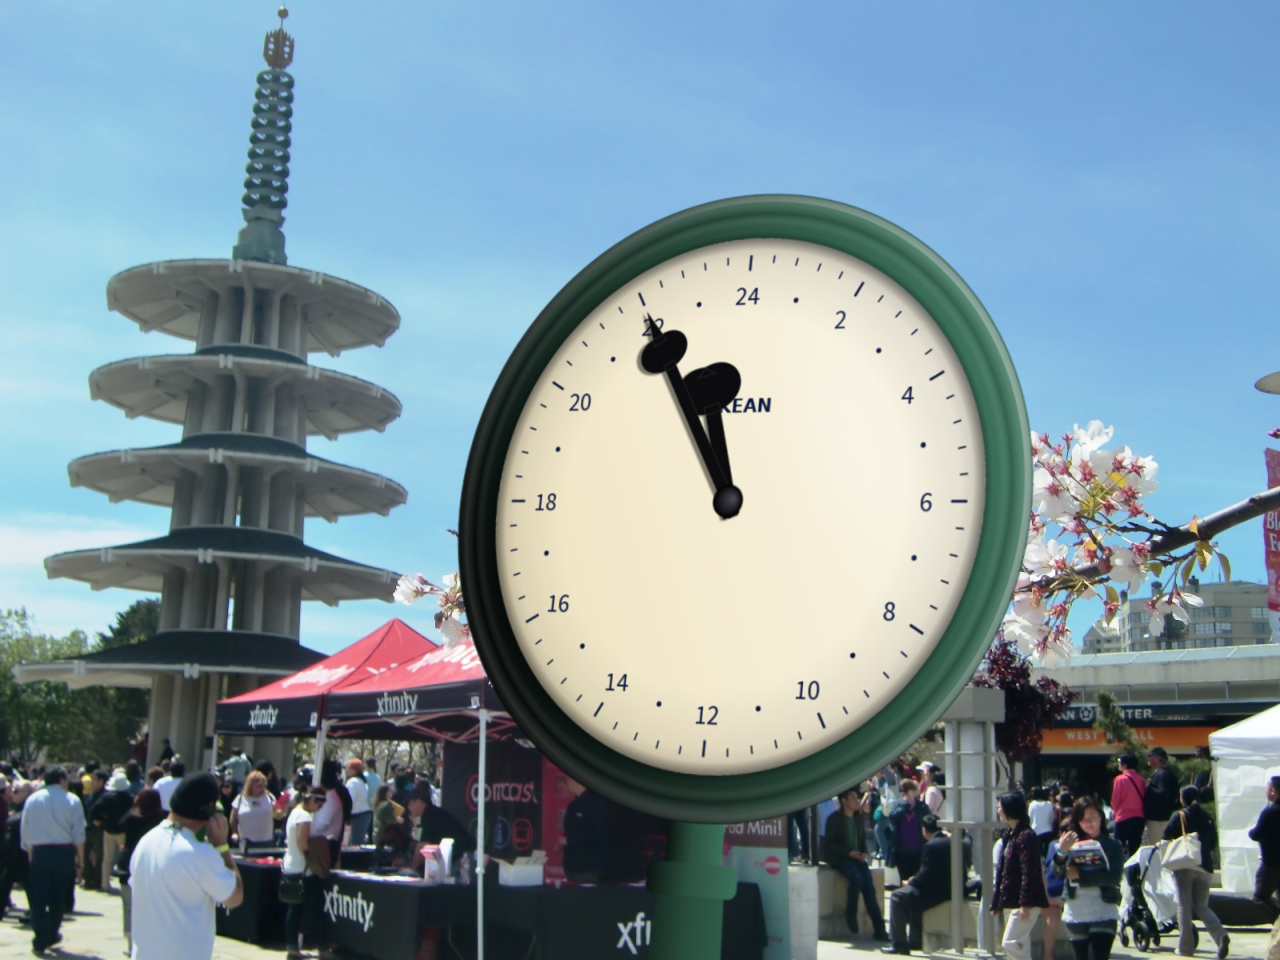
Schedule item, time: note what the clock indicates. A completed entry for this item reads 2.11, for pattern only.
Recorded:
22.55
